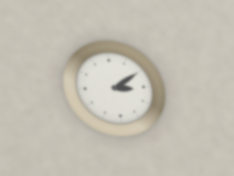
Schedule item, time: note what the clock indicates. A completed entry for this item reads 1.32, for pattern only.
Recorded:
3.10
